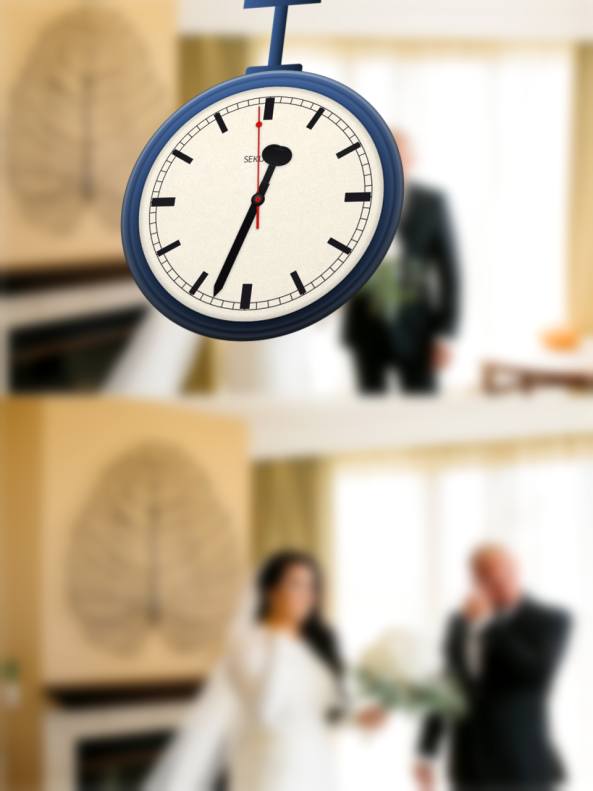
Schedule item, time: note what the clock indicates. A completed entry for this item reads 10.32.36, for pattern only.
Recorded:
12.32.59
